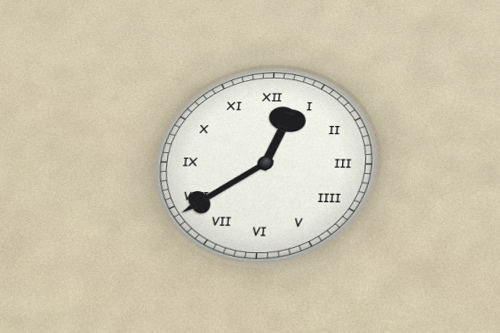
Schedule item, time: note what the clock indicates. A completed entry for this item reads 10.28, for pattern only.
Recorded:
12.39
